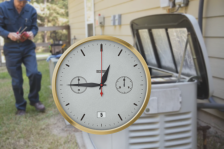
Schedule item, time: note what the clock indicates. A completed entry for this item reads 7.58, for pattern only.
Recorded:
12.45
